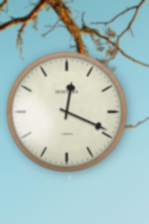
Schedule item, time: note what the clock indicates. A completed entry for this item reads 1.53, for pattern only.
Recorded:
12.19
